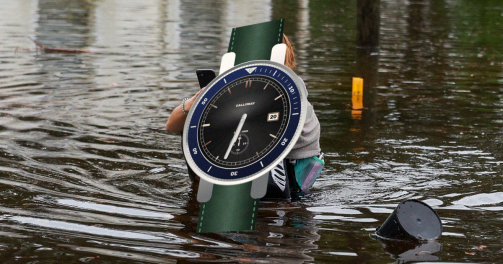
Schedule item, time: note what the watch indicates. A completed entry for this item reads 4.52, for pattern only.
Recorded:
6.33
